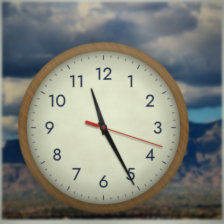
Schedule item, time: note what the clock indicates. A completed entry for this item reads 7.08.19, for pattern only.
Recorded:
11.25.18
